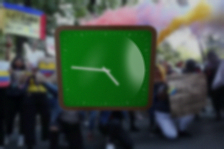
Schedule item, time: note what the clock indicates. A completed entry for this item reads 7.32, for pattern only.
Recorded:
4.46
